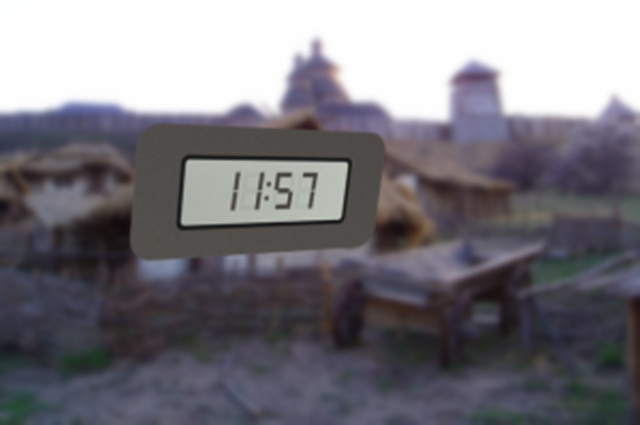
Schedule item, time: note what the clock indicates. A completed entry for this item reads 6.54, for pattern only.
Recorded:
11.57
